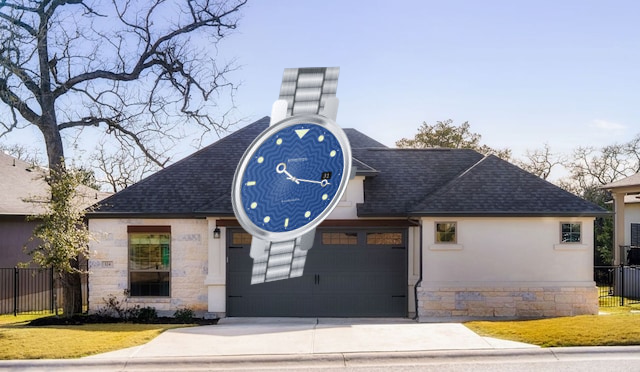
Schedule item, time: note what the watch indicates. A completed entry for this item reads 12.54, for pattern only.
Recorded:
10.17
